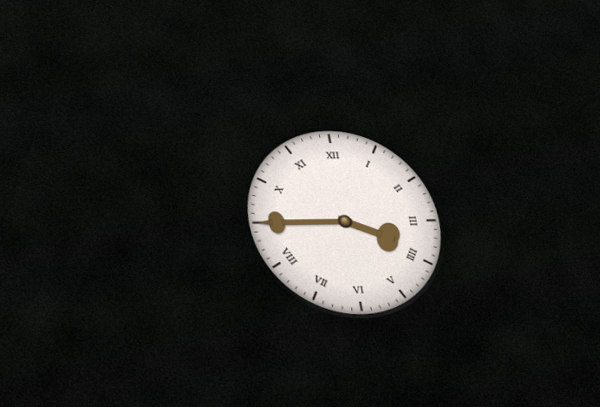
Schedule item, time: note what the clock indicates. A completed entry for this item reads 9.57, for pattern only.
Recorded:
3.45
